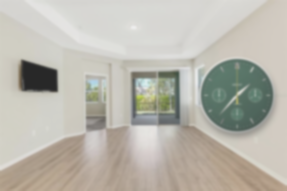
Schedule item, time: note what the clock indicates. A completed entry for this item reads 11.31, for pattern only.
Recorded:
1.37
